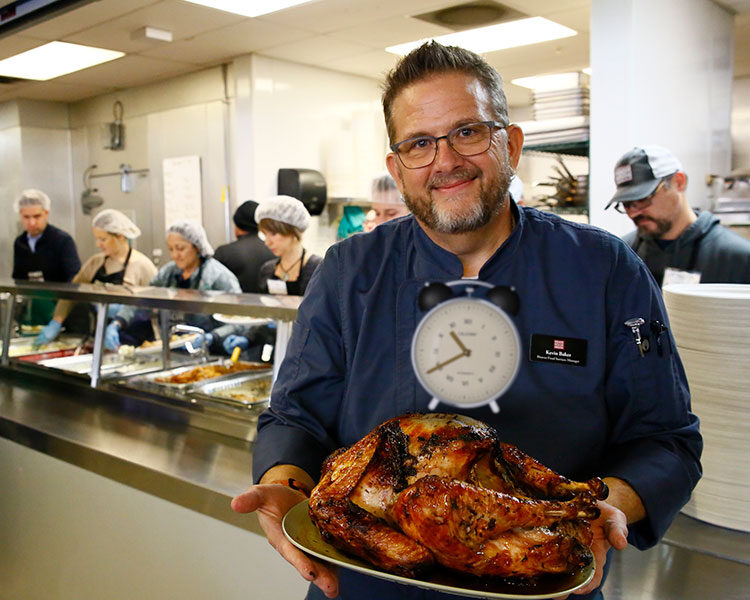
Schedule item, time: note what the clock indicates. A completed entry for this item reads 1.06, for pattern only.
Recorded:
10.40
